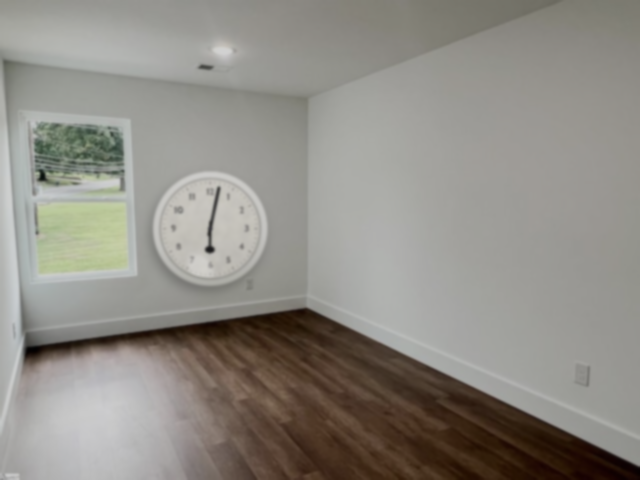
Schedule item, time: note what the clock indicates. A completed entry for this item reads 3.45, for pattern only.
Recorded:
6.02
